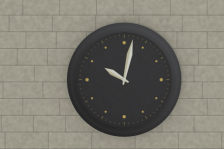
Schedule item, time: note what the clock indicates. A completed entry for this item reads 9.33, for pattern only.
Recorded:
10.02
